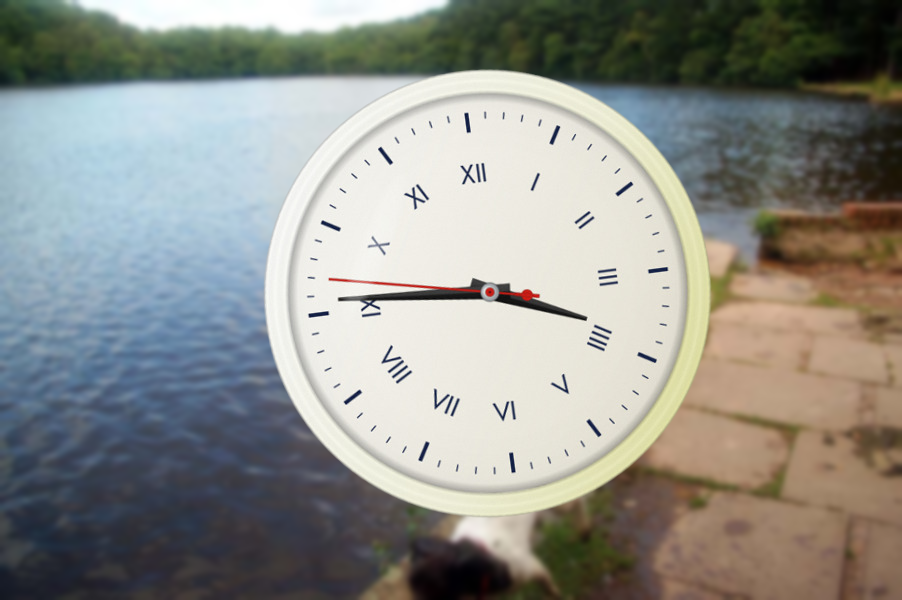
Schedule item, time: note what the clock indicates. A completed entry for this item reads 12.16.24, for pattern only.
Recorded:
3.45.47
